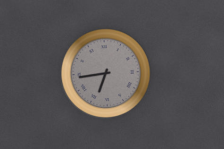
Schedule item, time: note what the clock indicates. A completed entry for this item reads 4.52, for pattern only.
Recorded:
6.44
